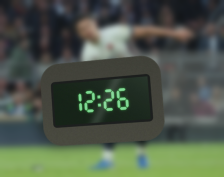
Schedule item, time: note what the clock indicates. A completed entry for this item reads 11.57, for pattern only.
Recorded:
12.26
